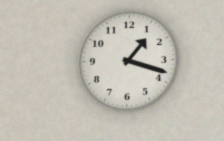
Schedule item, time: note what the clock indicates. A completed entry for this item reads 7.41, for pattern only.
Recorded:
1.18
